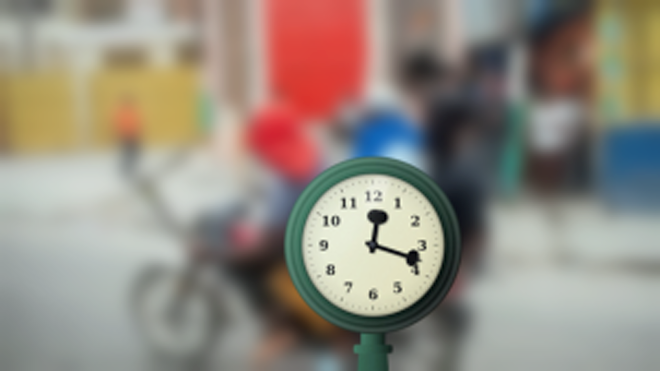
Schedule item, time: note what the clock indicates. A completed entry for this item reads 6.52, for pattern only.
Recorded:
12.18
